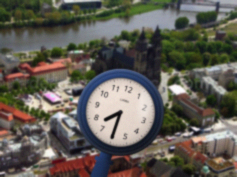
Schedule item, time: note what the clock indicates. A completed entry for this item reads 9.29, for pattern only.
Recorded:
7.30
